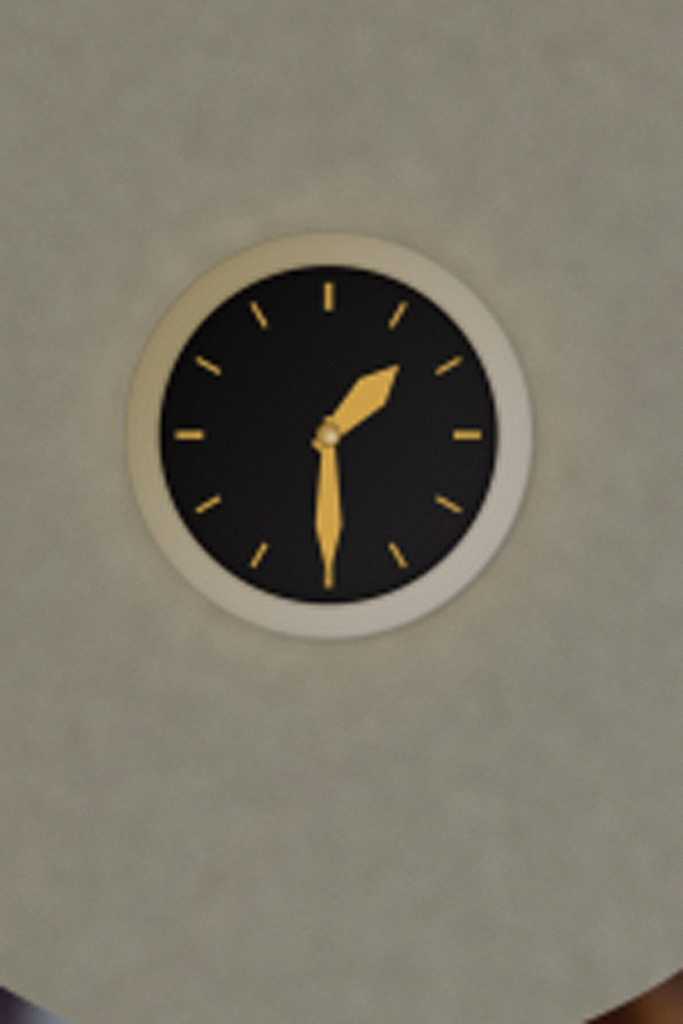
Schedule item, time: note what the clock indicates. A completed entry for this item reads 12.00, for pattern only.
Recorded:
1.30
